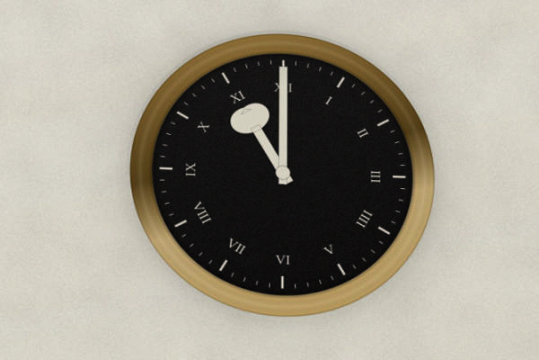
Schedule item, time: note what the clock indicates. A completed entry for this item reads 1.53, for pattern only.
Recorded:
11.00
